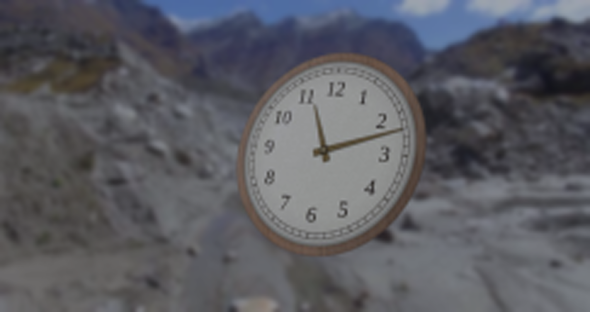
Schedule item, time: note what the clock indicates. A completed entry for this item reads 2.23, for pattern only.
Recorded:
11.12
